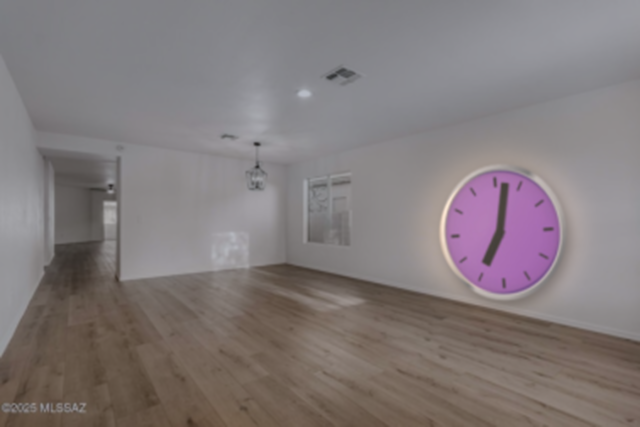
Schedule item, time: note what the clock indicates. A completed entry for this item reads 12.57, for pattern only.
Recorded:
7.02
